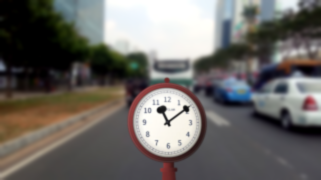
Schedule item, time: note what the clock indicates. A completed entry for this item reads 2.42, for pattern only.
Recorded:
11.09
